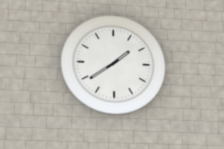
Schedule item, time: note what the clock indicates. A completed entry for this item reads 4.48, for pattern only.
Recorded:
1.39
